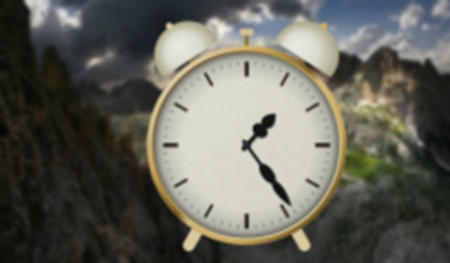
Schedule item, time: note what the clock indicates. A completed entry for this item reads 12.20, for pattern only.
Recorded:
1.24
